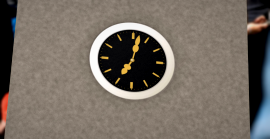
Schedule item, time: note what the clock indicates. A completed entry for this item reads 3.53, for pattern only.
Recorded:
7.02
